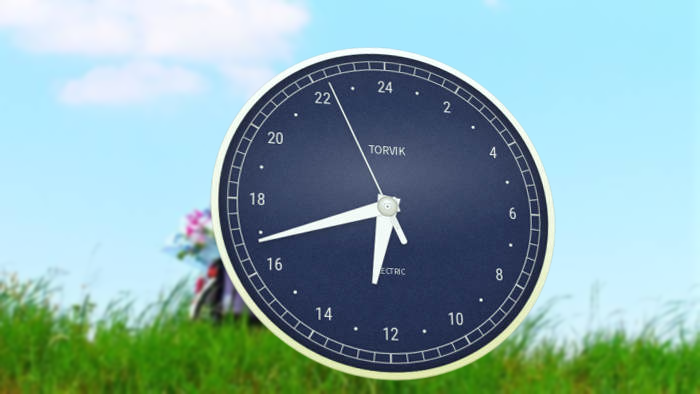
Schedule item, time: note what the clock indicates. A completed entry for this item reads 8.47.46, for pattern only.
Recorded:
12.41.56
